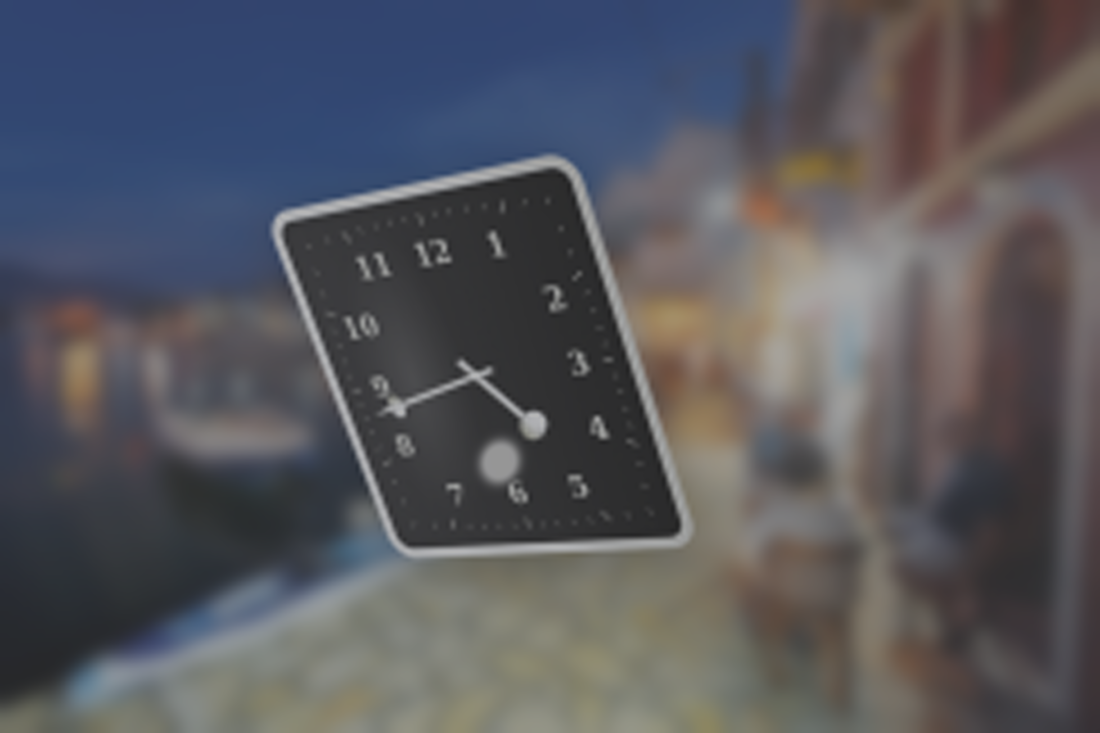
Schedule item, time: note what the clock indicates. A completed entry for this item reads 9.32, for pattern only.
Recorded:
4.43
